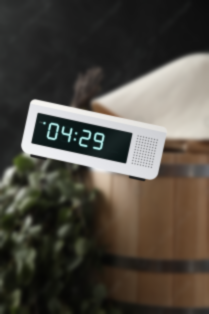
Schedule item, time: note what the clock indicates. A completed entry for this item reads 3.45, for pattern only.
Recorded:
4.29
